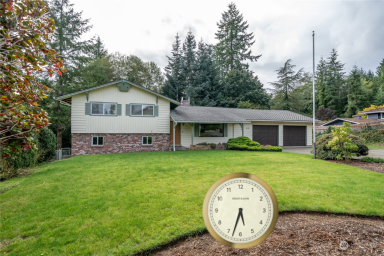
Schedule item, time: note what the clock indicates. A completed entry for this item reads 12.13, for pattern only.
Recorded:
5.33
